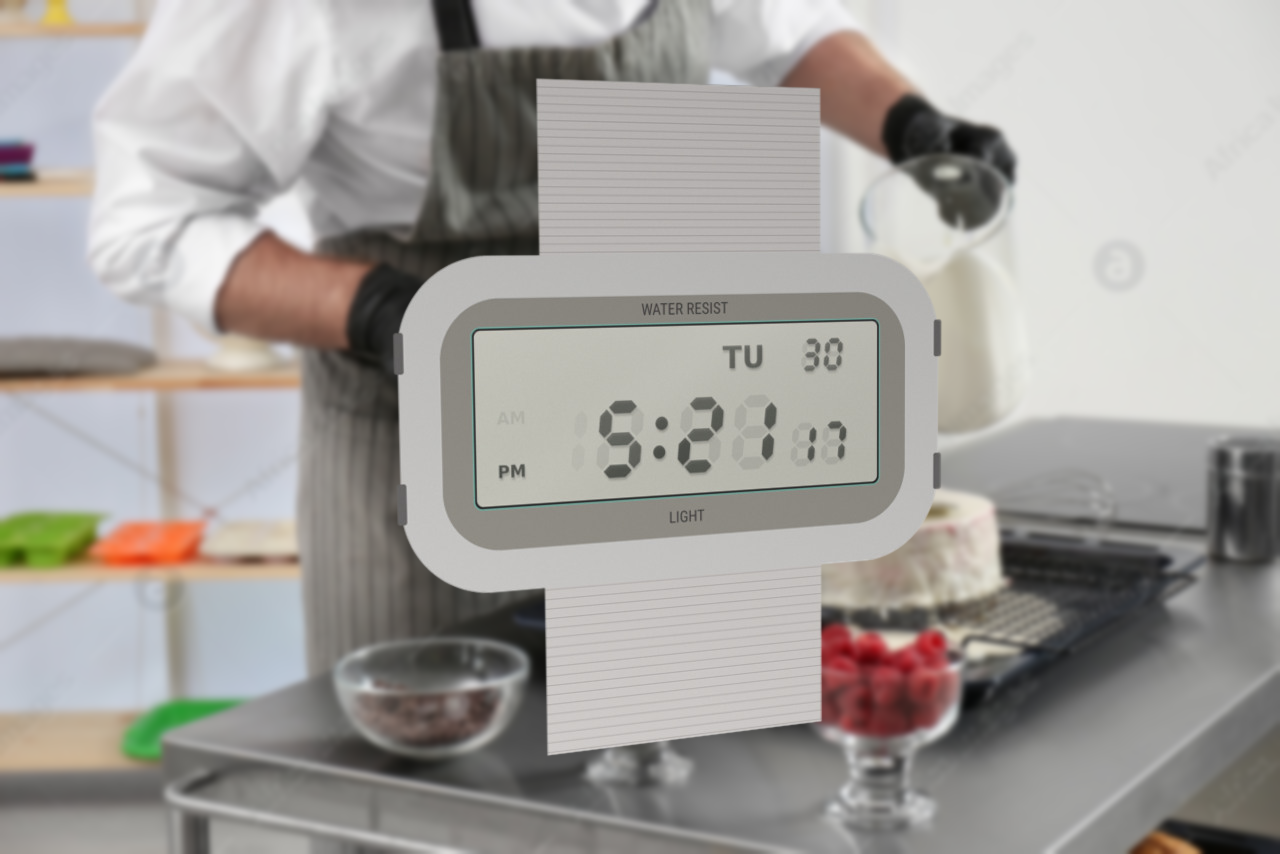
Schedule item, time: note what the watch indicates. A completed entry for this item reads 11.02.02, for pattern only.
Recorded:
5.21.17
